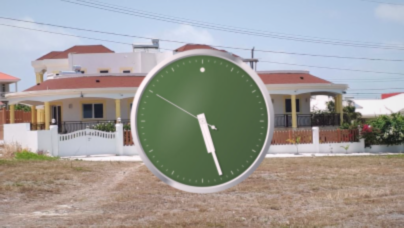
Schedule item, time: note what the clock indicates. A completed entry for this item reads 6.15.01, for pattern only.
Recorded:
5.26.50
